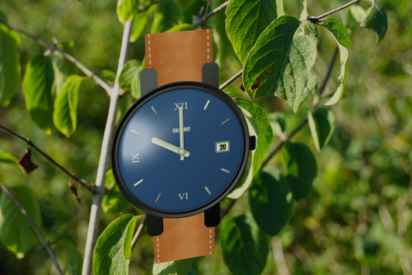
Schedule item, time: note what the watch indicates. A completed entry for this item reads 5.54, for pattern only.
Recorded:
10.00
